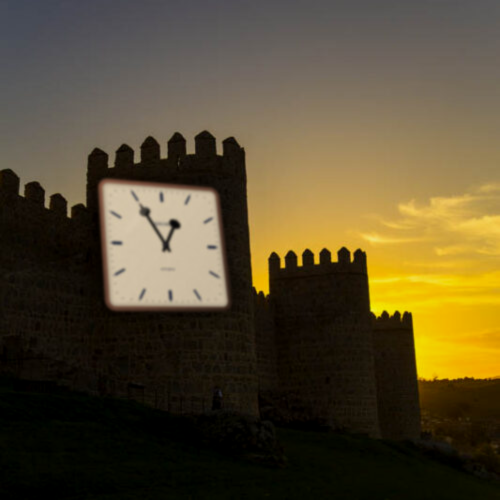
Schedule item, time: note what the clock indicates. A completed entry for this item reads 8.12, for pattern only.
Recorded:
12.55
